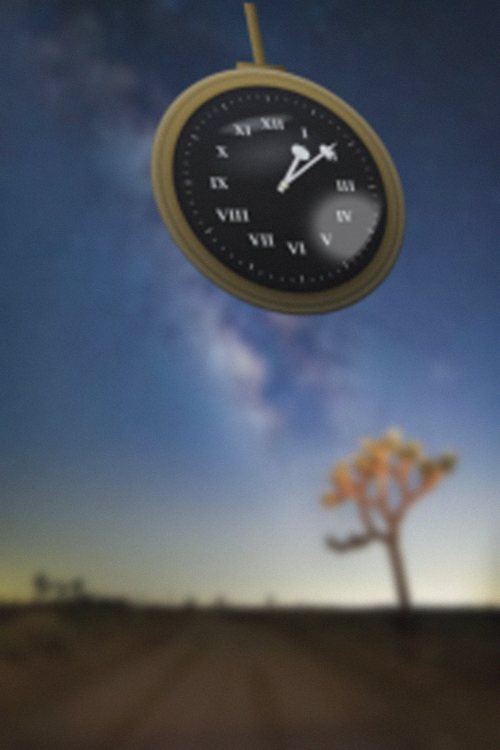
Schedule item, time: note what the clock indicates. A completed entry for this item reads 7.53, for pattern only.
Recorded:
1.09
